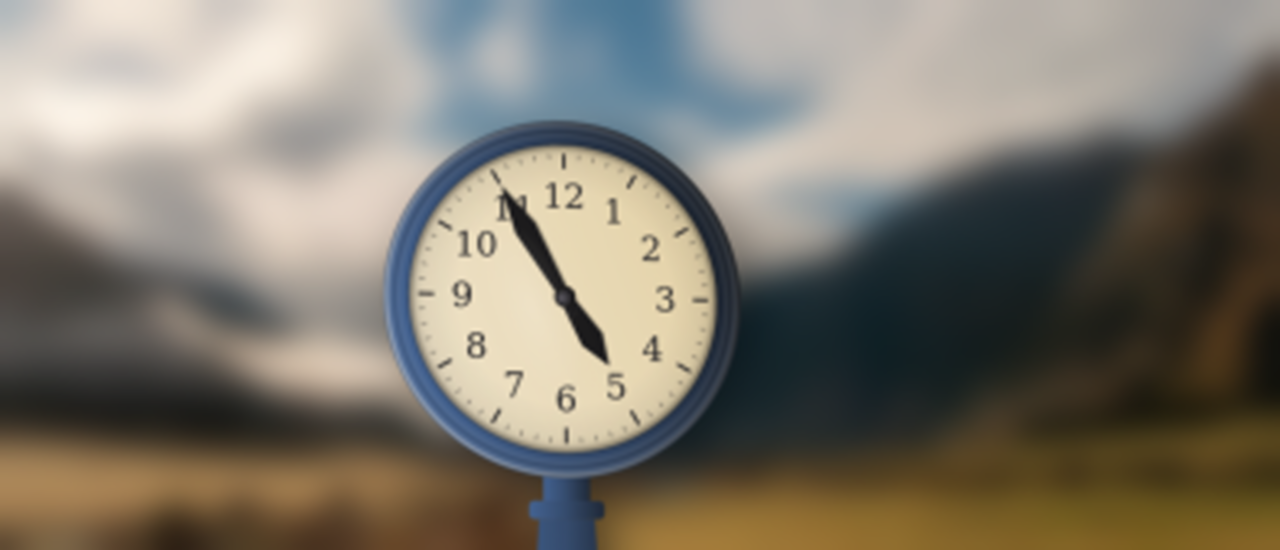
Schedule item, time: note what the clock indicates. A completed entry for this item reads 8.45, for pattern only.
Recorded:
4.55
